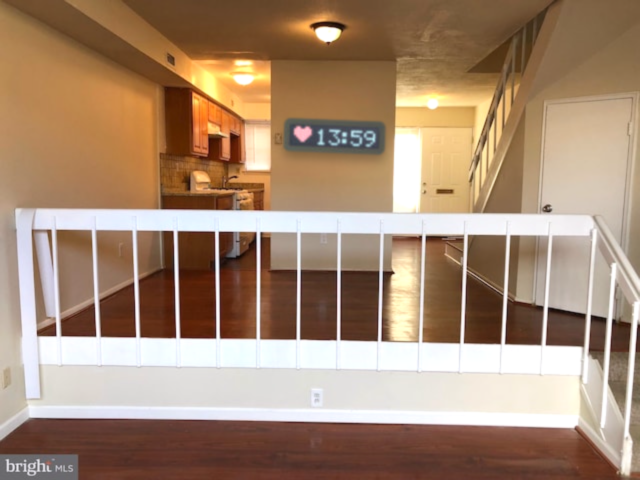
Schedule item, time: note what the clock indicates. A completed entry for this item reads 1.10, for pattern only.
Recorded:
13.59
